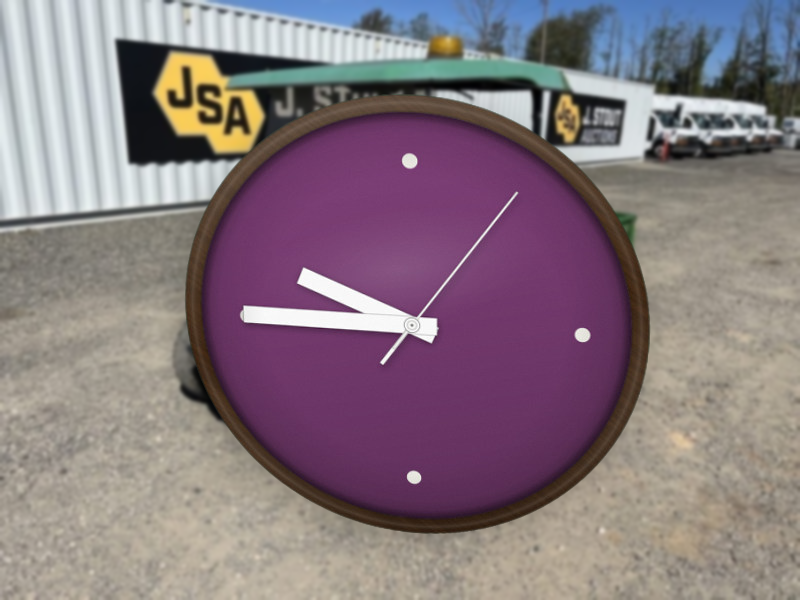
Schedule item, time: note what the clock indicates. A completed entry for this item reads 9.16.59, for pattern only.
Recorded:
9.45.06
